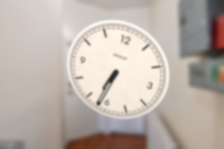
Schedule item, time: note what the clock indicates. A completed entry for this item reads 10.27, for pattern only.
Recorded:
6.32
